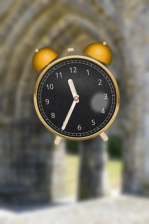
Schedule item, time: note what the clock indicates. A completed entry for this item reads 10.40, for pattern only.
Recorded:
11.35
